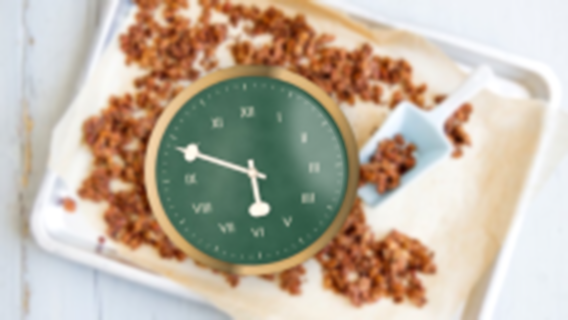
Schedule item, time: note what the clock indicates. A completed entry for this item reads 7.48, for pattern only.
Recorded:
5.49
